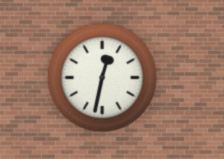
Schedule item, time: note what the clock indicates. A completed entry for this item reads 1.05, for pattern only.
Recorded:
12.32
